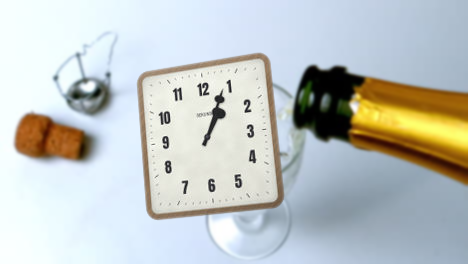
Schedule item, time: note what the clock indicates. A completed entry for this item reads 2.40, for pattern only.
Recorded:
1.04
